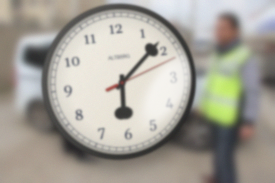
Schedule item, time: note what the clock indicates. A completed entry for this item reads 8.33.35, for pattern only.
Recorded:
6.08.12
